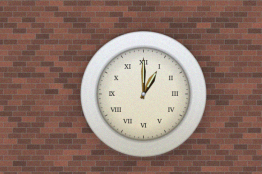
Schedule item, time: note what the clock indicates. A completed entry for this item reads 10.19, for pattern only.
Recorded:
1.00
